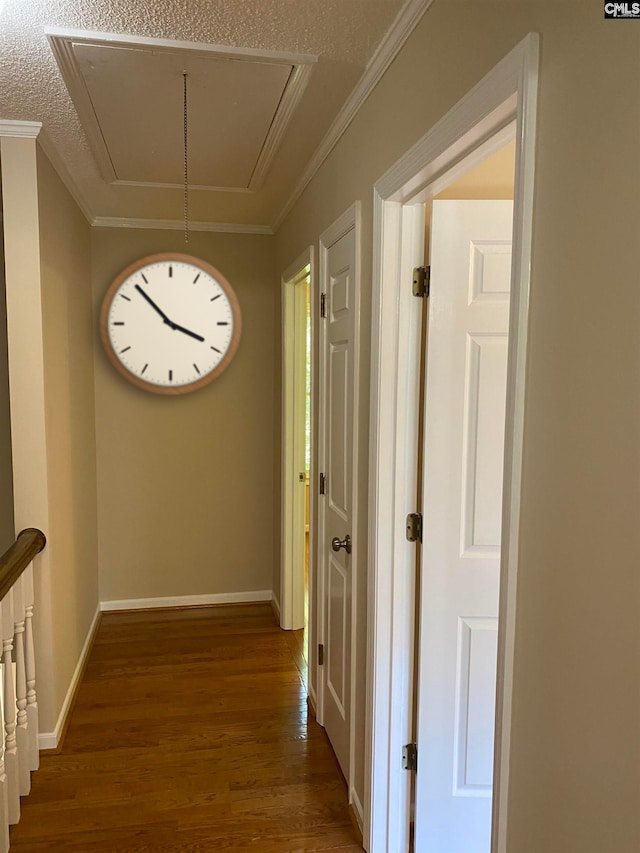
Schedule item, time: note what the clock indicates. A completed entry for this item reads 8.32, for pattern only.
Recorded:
3.53
